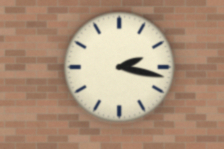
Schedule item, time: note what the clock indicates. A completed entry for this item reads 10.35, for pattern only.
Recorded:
2.17
